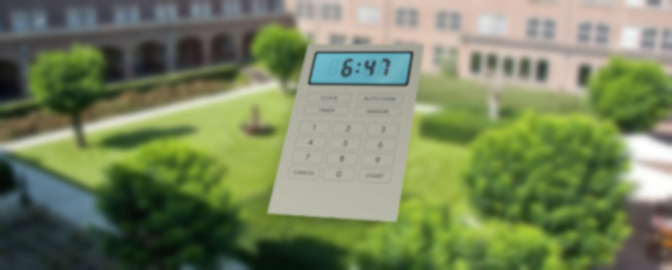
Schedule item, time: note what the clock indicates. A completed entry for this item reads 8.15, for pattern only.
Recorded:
6.47
